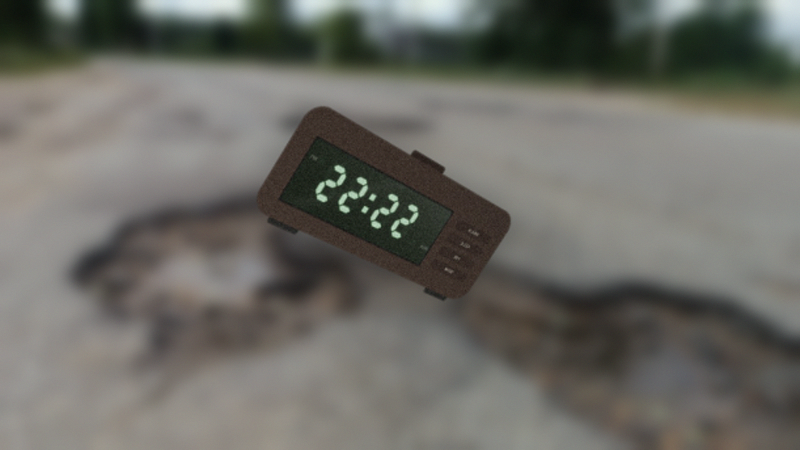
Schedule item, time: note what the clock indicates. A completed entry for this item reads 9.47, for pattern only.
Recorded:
22.22
